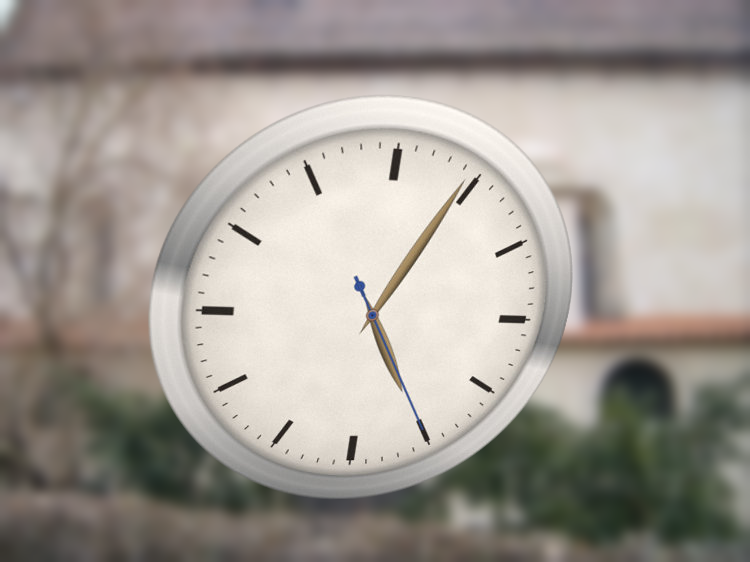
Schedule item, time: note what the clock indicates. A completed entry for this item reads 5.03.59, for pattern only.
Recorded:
5.04.25
